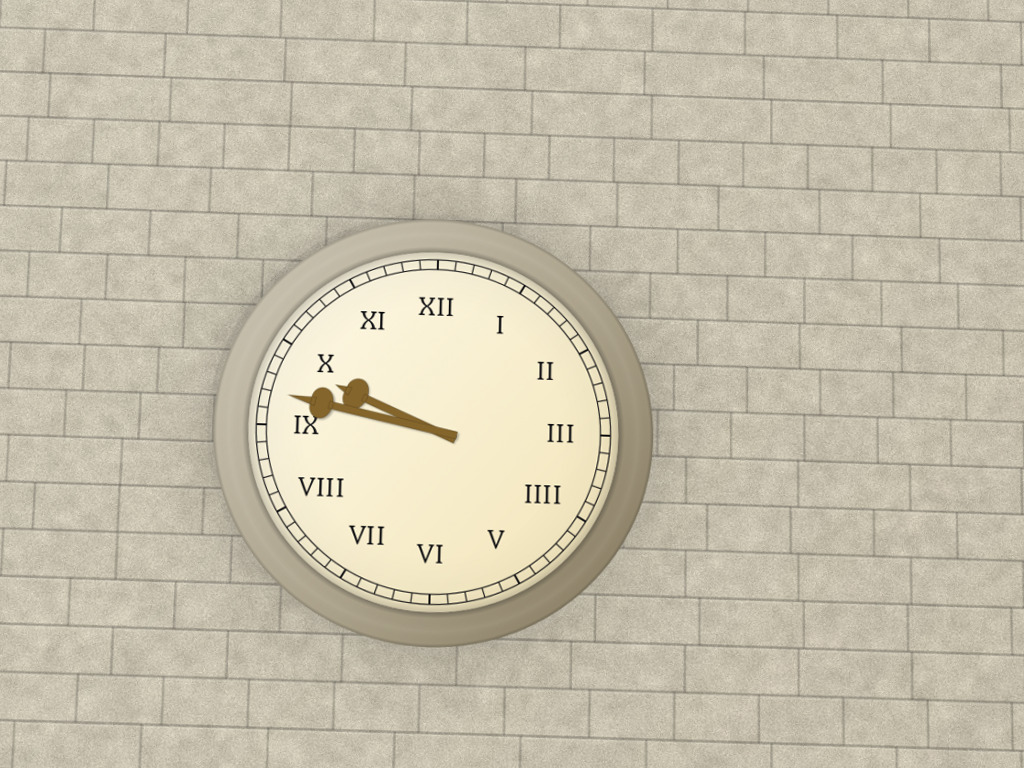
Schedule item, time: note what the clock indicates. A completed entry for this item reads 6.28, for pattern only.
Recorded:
9.47
